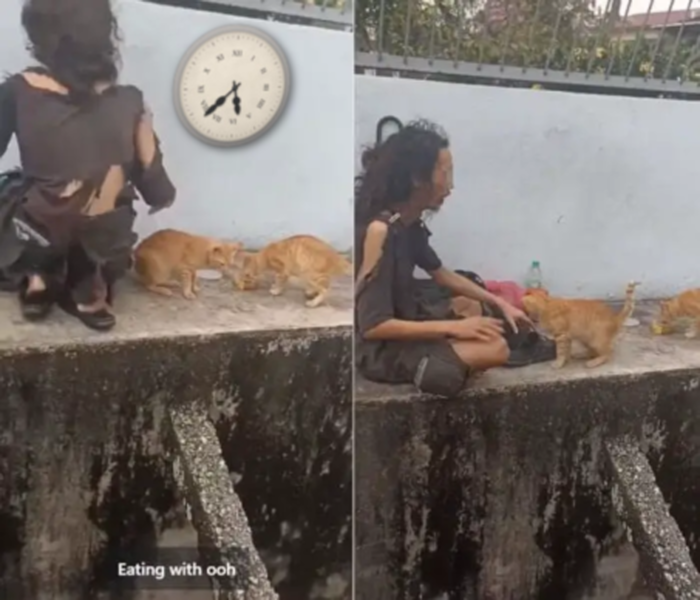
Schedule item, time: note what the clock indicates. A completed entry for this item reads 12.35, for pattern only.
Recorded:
5.38
